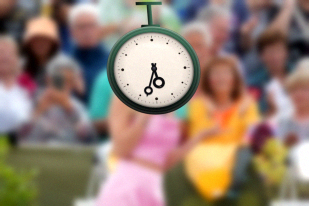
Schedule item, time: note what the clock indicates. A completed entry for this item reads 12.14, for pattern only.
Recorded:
5.33
